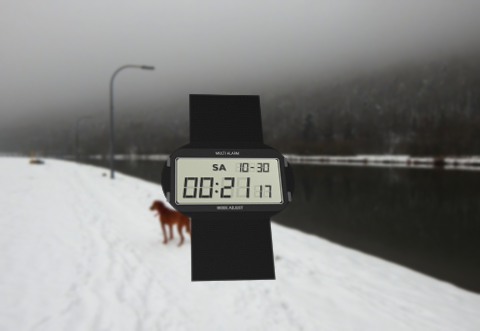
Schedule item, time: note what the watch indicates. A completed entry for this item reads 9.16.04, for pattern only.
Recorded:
0.21.17
